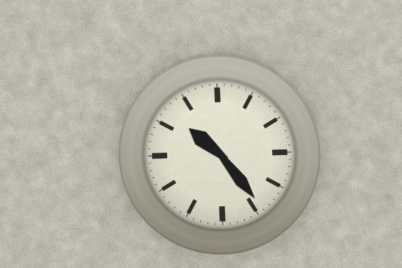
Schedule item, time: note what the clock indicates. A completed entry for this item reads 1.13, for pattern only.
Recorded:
10.24
